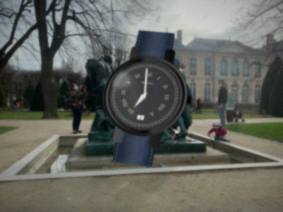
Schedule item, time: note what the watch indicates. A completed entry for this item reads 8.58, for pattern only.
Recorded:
6.59
